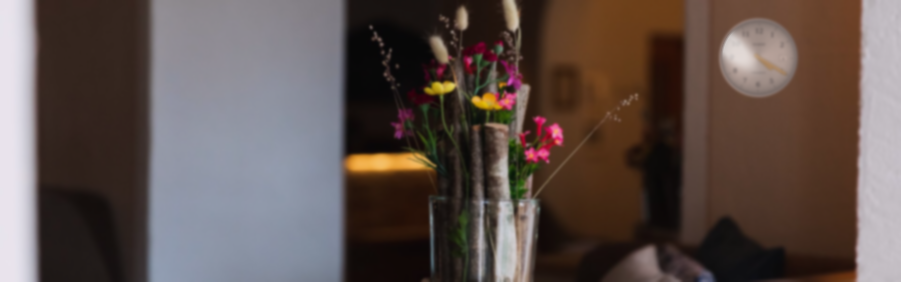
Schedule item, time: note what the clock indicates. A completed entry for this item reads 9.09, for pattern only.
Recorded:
4.20
